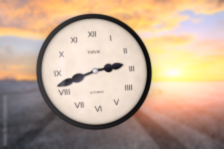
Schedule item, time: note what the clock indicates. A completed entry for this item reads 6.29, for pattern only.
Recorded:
2.42
